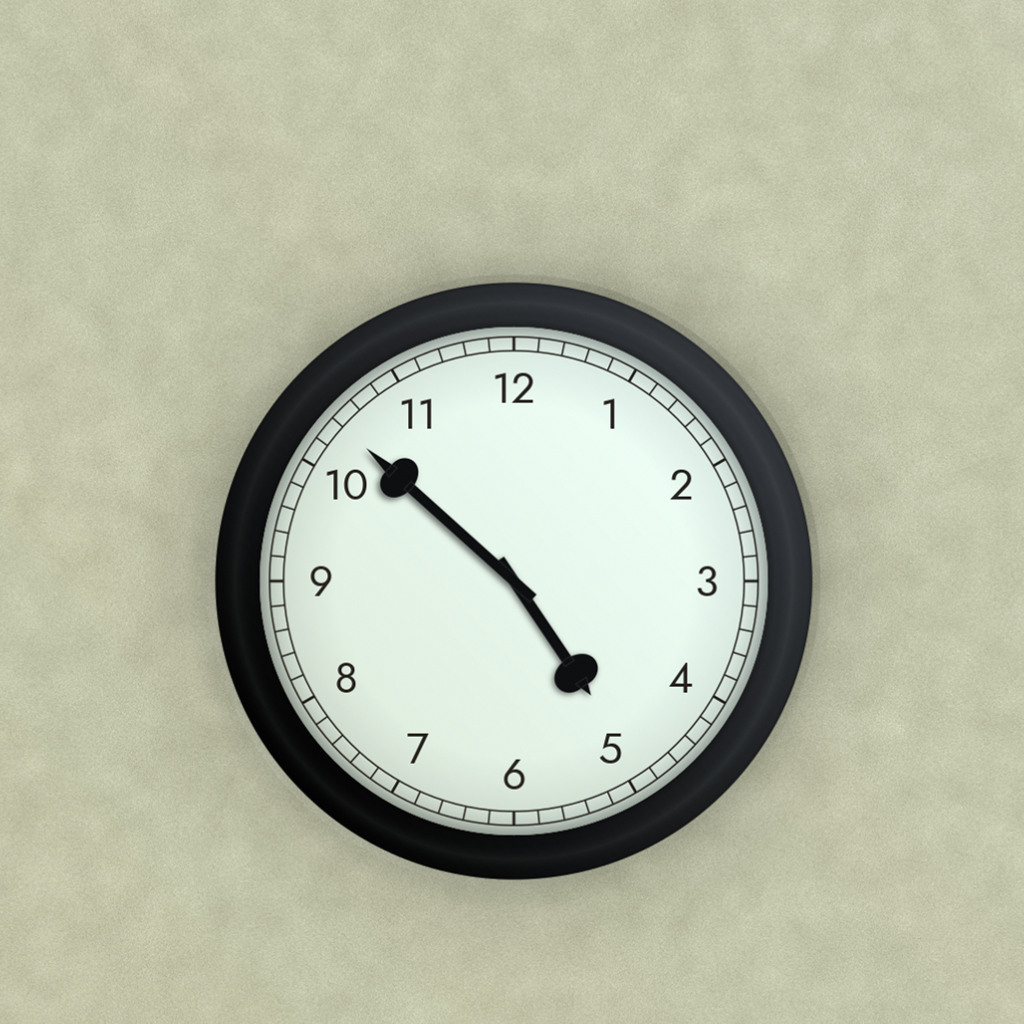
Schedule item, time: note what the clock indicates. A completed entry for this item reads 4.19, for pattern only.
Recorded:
4.52
